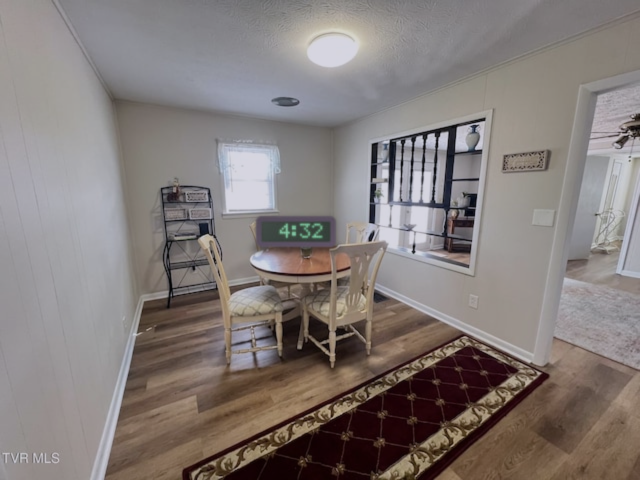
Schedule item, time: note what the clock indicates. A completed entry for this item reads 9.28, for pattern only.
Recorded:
4.32
